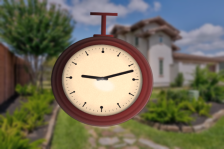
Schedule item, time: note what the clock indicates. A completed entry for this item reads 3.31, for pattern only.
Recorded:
9.12
